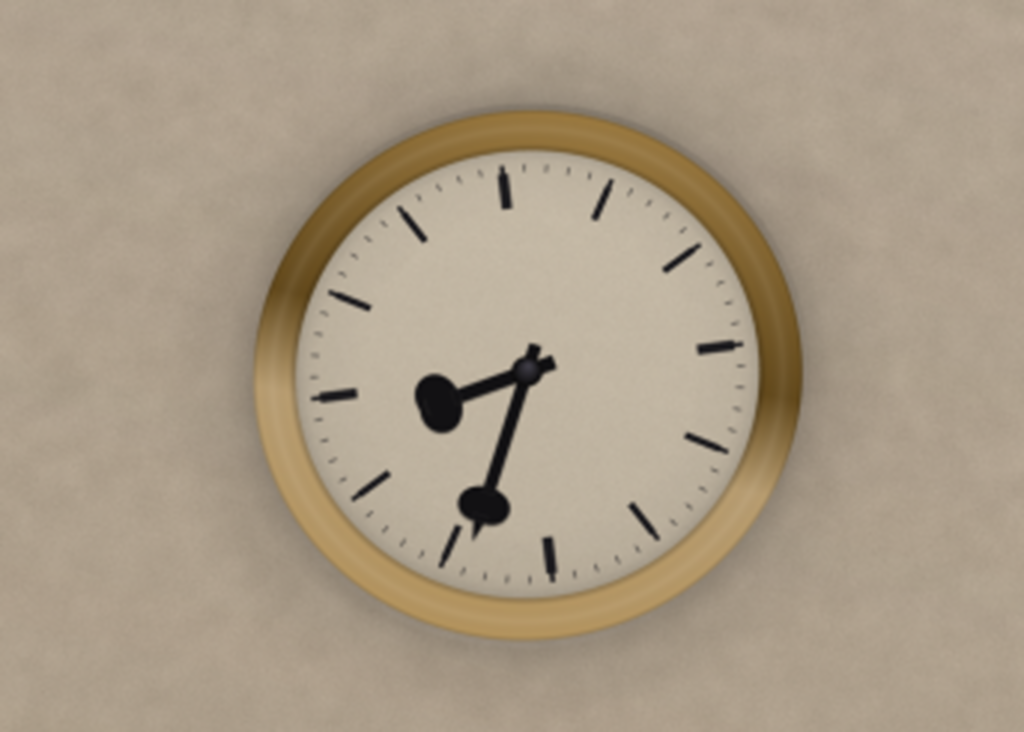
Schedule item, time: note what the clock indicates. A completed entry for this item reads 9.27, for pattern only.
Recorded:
8.34
